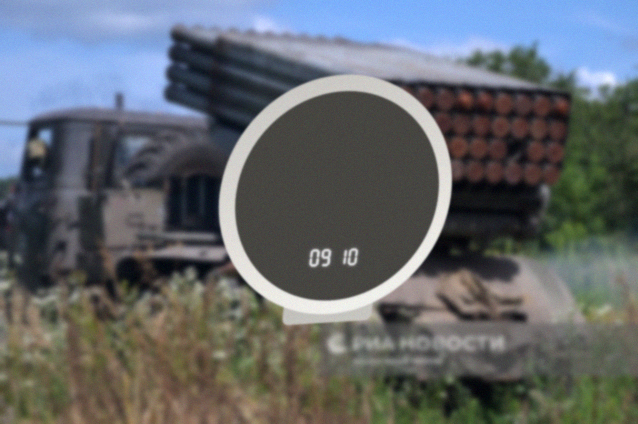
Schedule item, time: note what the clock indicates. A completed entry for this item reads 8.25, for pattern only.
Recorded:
9.10
